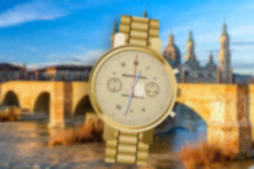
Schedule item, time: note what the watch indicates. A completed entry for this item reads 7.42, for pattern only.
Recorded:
12.32
